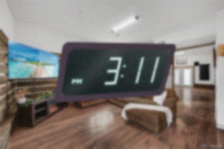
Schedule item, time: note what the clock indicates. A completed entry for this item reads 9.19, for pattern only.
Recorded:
3.11
